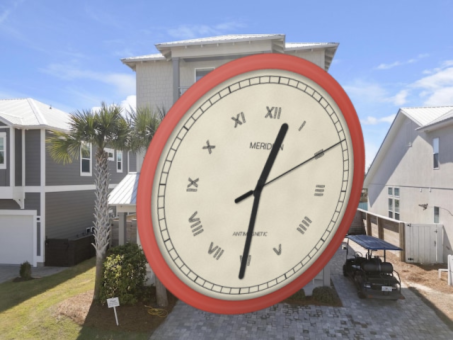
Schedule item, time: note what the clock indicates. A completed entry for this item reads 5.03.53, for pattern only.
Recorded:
12.30.10
